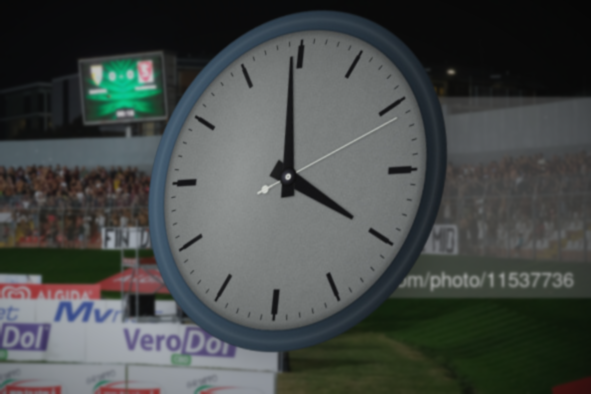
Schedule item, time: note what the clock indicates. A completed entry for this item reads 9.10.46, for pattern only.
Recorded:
3.59.11
